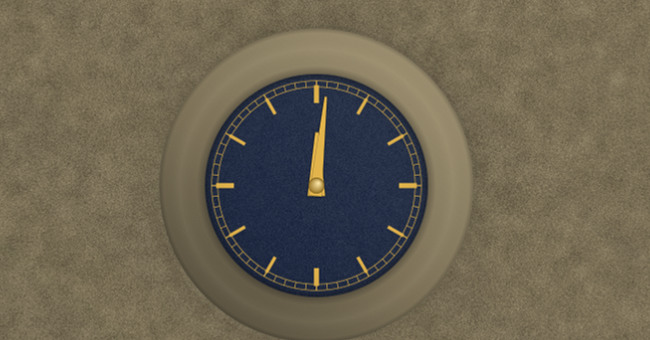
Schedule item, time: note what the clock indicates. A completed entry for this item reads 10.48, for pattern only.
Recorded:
12.01
